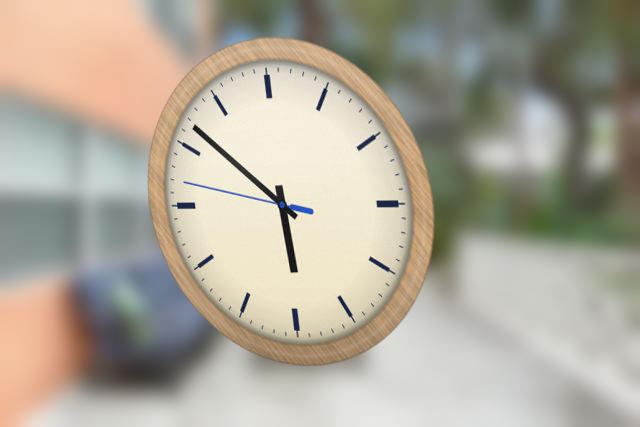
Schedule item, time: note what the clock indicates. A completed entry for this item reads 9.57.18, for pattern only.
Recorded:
5.51.47
